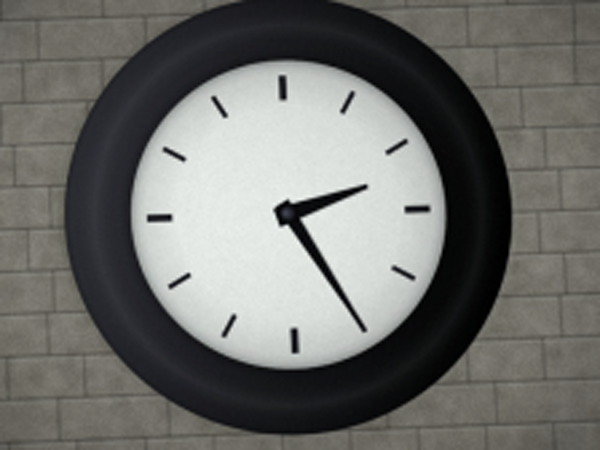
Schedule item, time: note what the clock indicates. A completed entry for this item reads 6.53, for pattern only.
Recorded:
2.25
